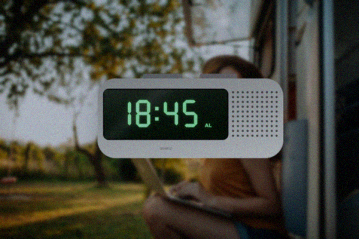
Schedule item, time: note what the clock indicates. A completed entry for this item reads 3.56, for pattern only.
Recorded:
18.45
